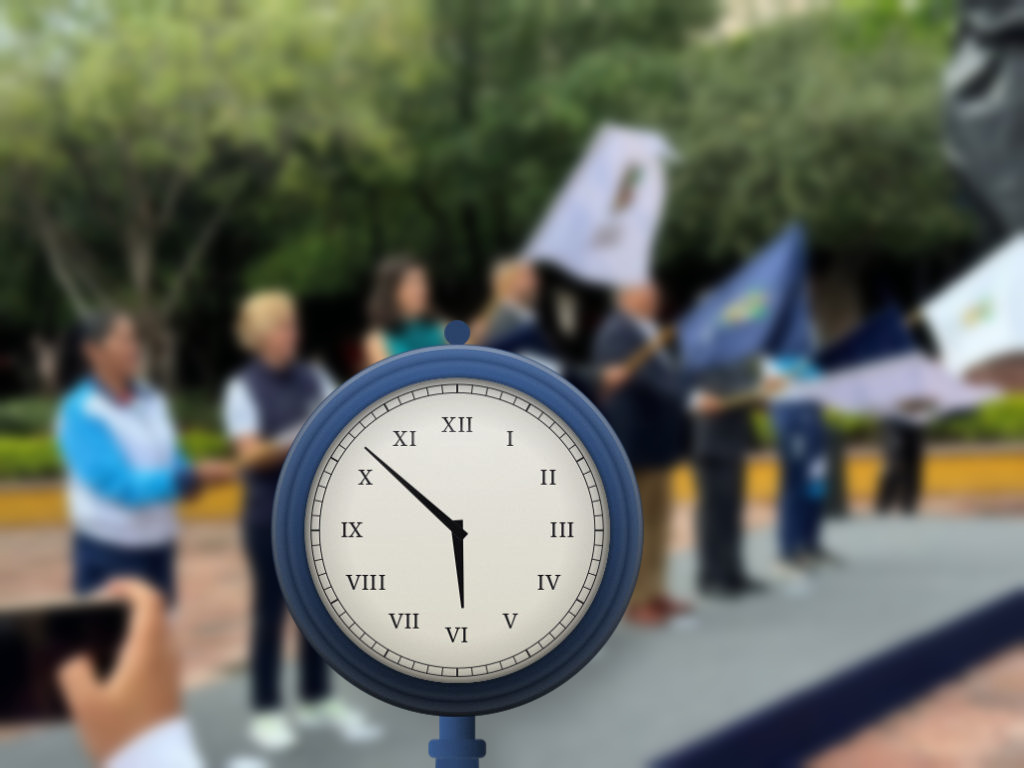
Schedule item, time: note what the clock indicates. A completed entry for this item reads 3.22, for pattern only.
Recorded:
5.52
